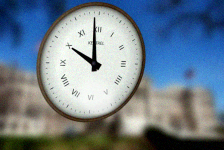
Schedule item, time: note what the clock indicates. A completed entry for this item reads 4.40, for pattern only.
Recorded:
9.59
